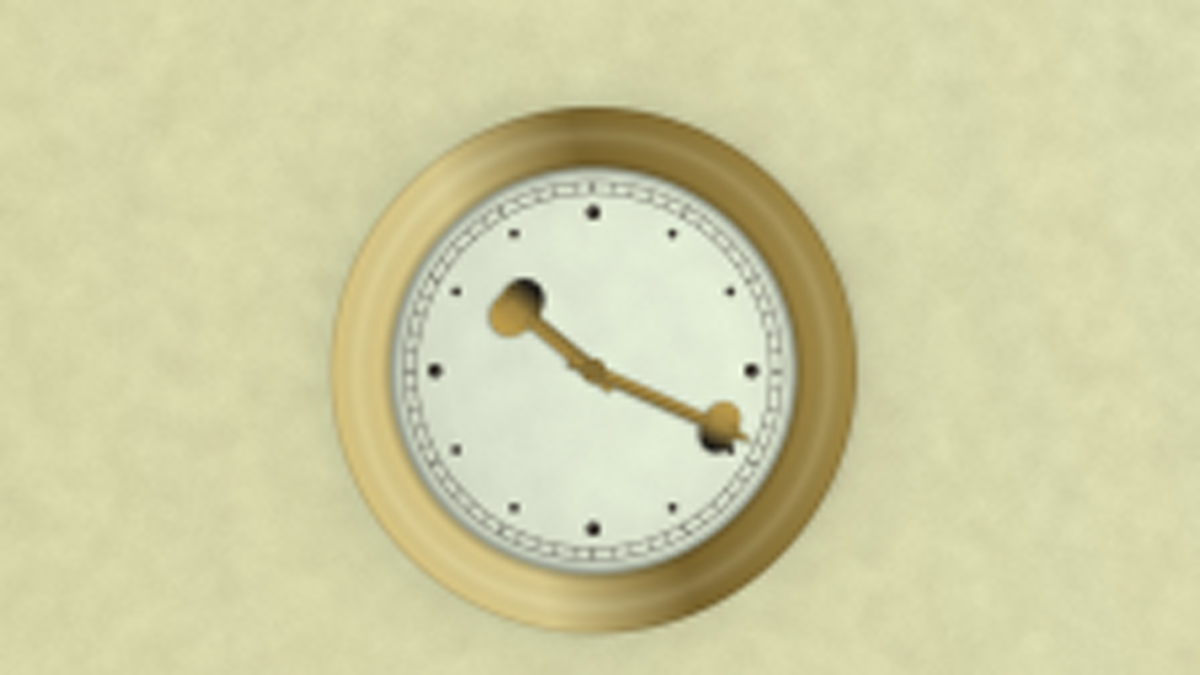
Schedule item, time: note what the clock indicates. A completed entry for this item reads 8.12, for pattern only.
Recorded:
10.19
